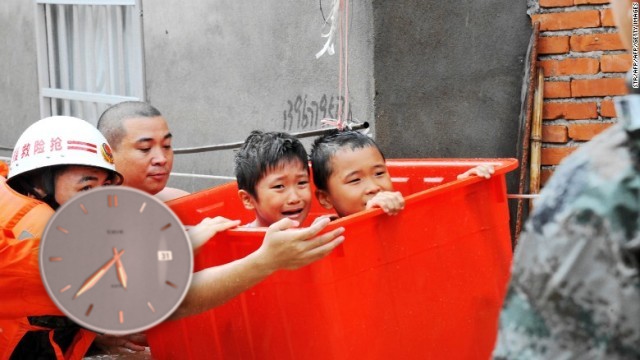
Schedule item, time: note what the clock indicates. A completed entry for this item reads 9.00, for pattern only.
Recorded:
5.38
